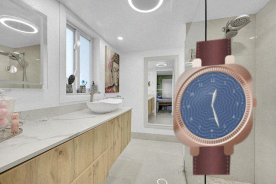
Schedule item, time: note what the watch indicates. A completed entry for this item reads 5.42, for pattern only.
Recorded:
12.27
